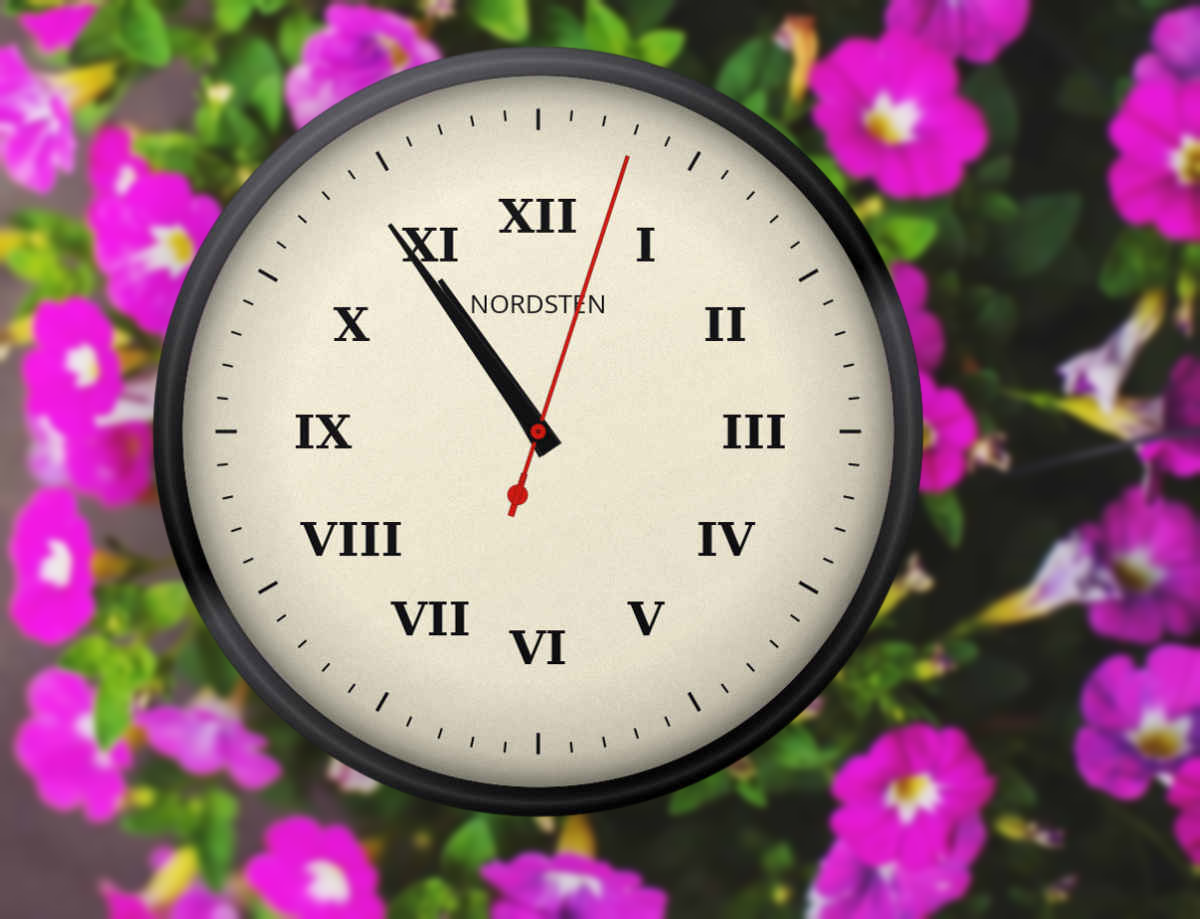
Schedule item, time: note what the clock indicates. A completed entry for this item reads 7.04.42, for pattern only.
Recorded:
10.54.03
